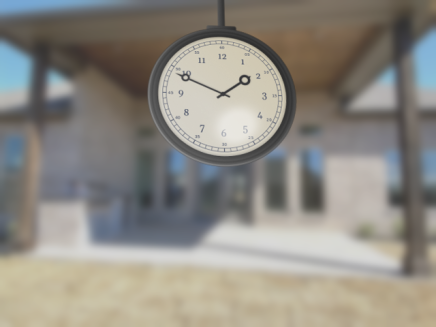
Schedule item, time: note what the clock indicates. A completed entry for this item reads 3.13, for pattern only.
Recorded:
1.49
